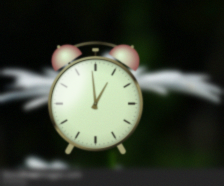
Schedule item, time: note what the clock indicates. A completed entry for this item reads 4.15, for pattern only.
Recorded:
12.59
